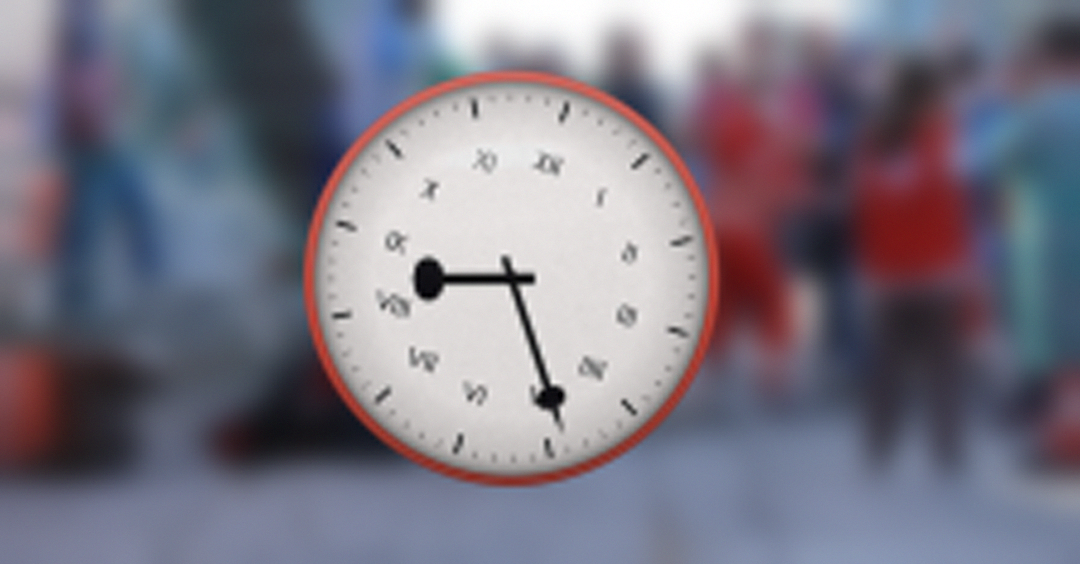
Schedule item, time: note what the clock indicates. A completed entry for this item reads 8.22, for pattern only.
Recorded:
8.24
